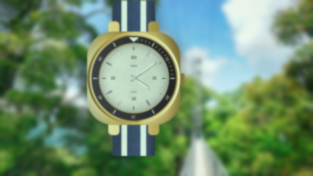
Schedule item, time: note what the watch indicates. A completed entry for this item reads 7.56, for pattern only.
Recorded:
4.09
